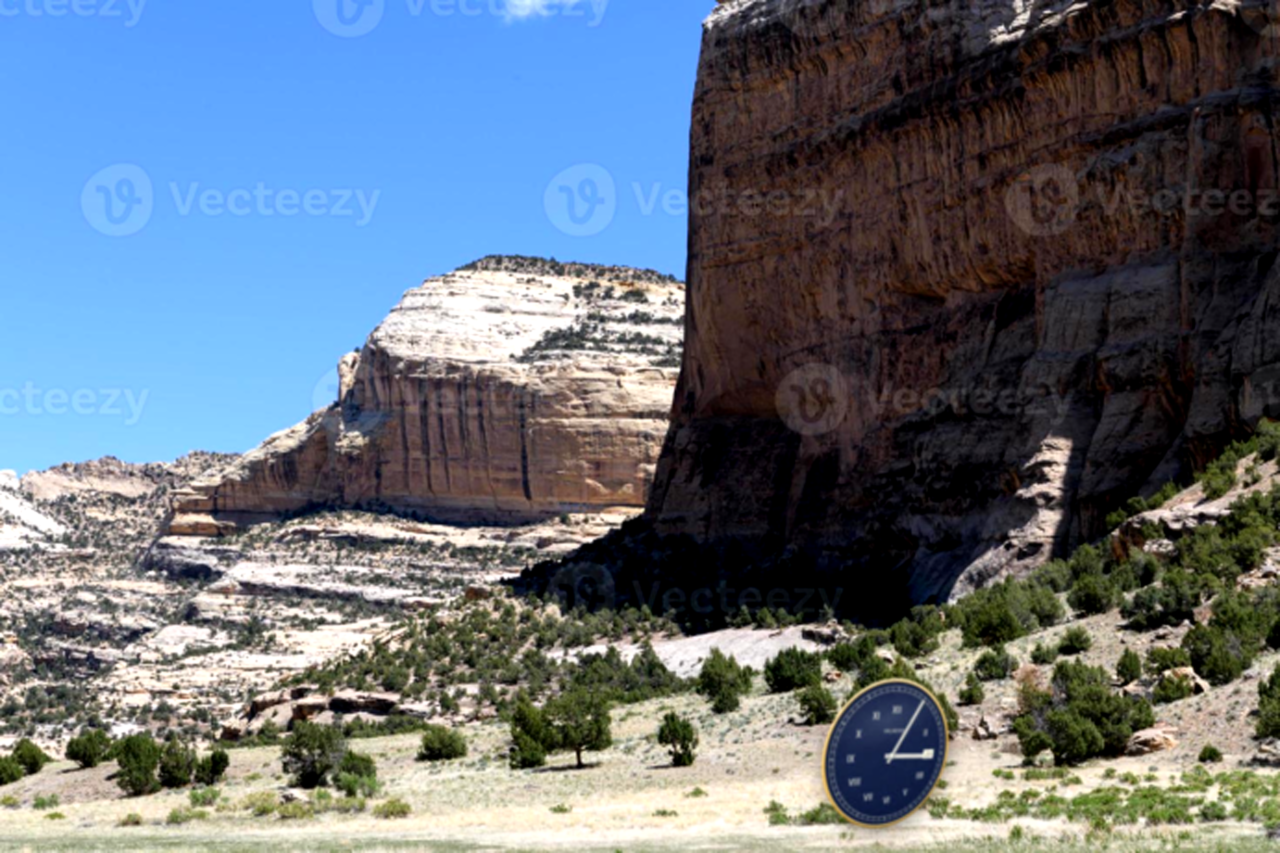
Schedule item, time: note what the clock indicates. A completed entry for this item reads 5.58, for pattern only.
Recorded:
3.05
